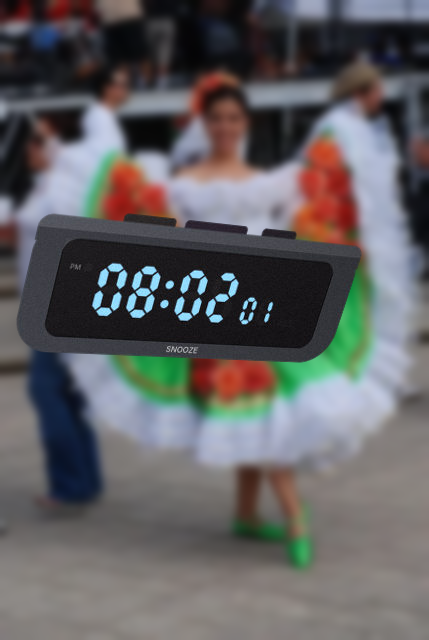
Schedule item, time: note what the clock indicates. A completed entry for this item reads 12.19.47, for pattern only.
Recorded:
8.02.01
